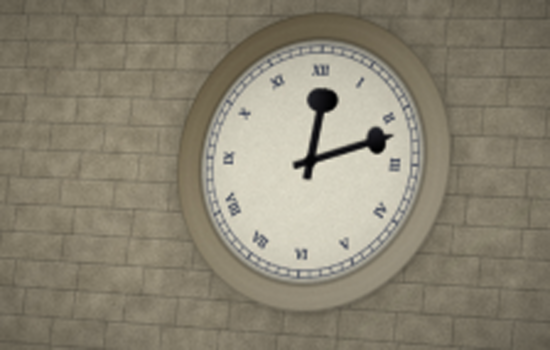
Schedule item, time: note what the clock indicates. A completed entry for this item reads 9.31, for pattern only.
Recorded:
12.12
